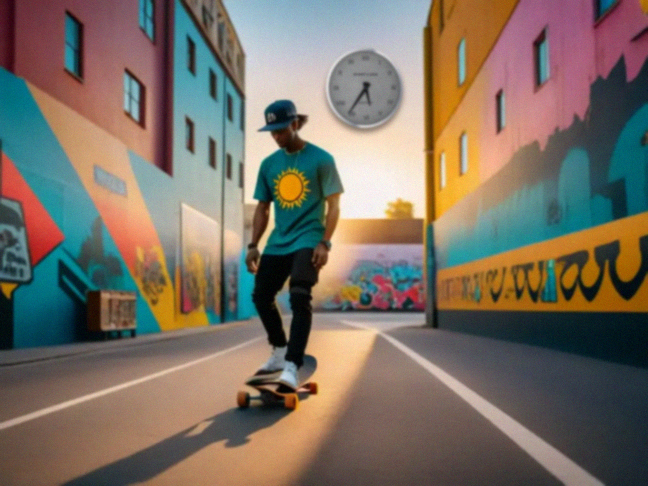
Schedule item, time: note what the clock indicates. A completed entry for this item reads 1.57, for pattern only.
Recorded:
5.36
